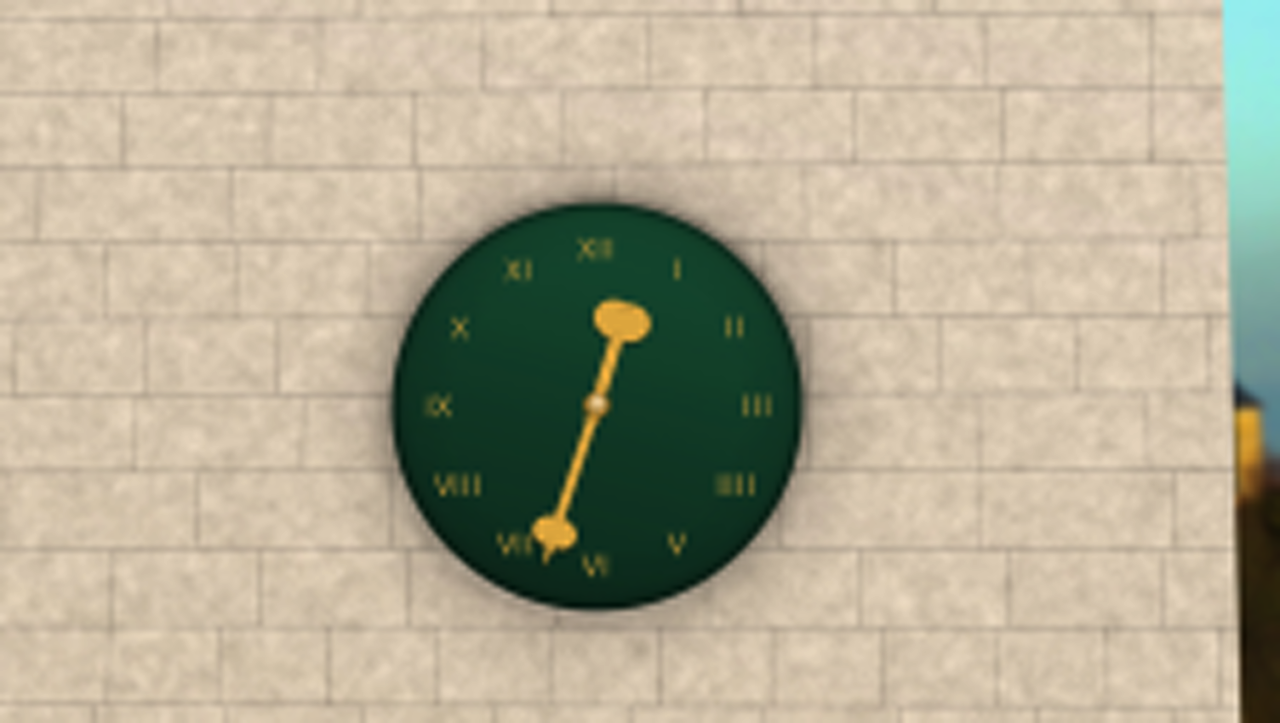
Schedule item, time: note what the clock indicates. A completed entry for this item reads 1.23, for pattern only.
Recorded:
12.33
